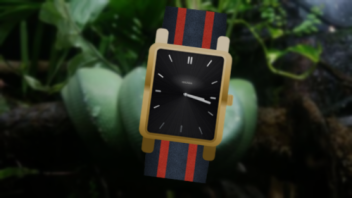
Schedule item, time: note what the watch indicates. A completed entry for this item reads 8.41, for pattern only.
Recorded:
3.17
